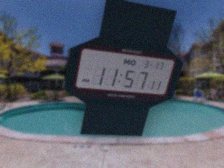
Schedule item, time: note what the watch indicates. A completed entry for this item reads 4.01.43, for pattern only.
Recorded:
11.57.11
